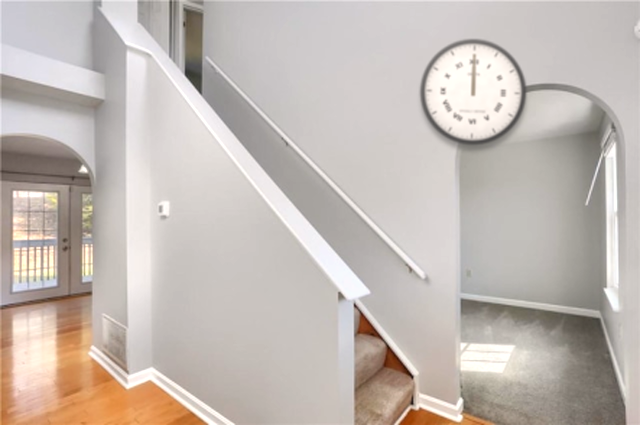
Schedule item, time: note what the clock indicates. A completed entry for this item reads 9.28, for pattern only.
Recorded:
12.00
